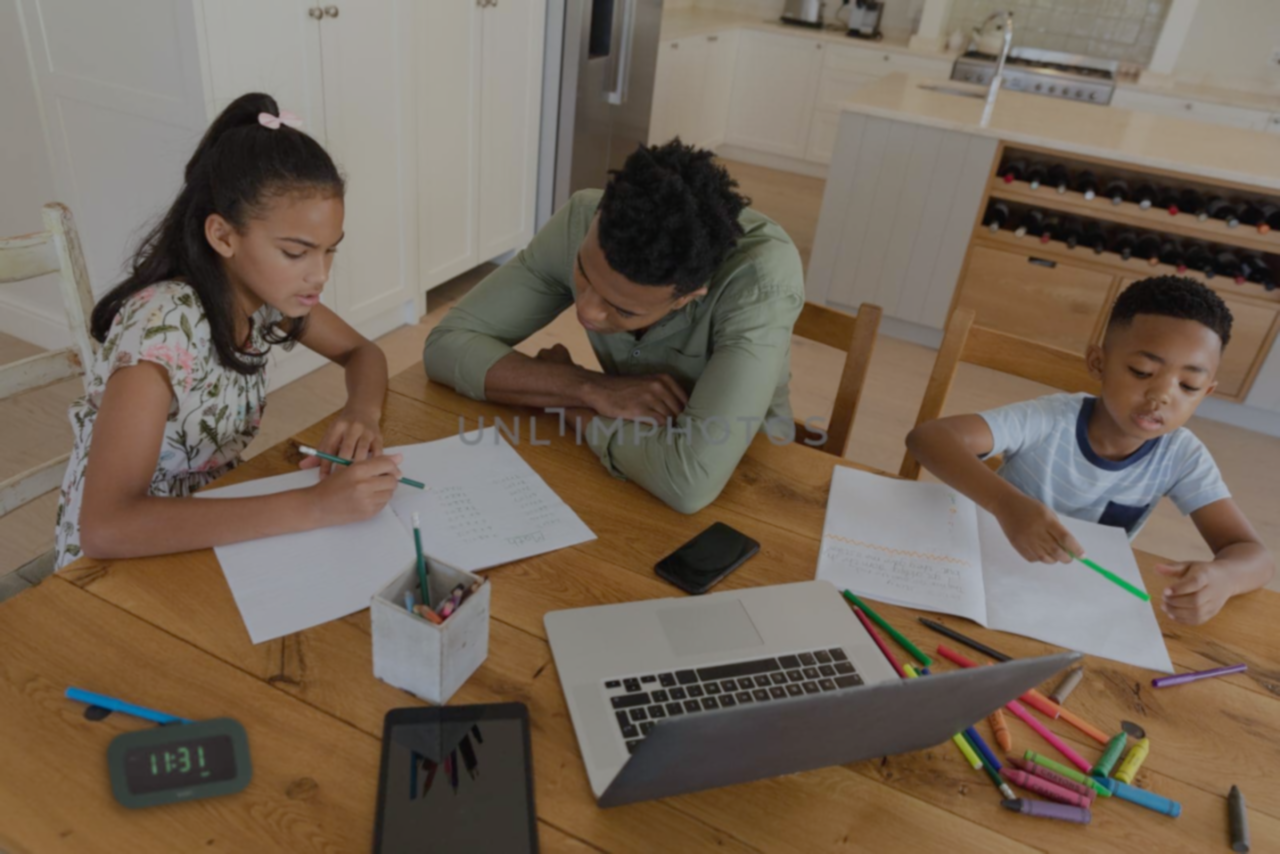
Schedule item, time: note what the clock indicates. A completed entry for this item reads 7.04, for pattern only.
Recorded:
11.31
